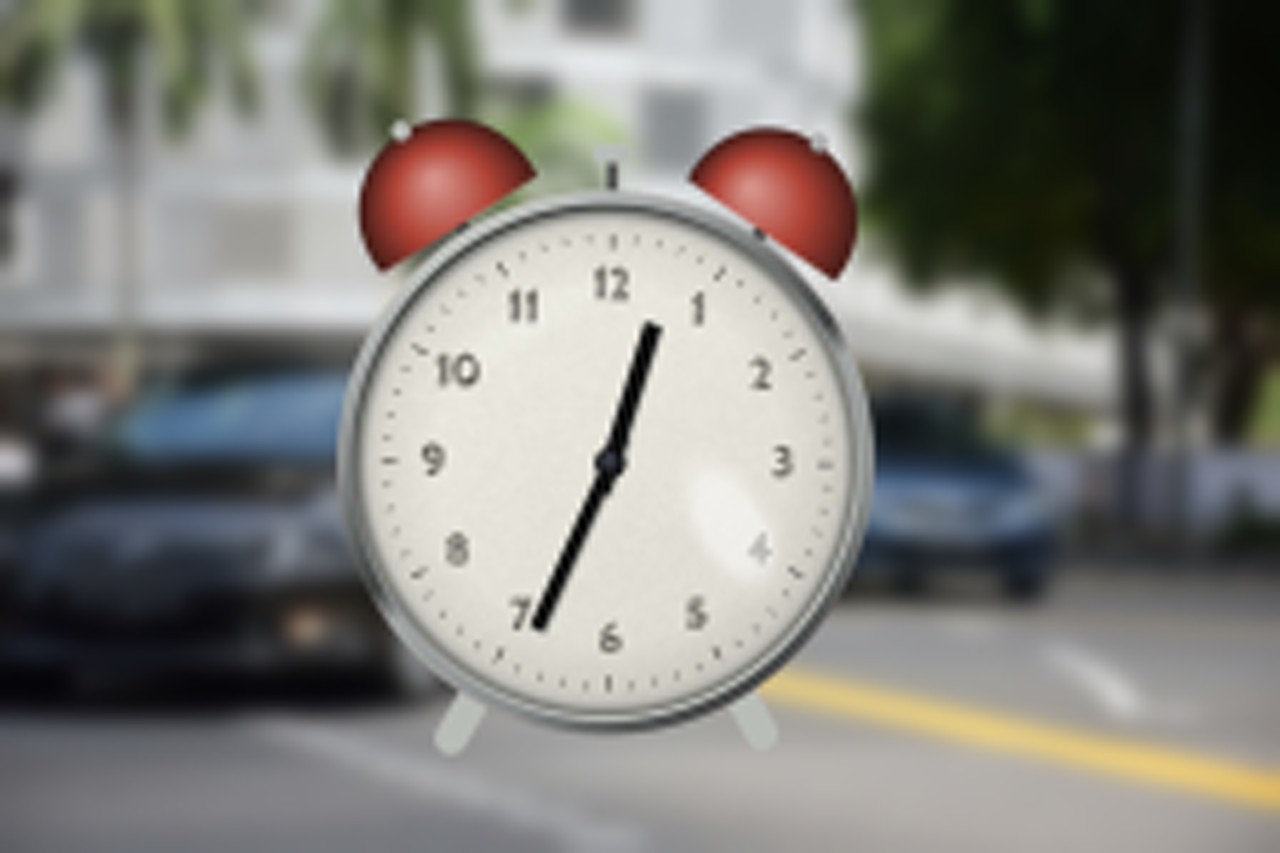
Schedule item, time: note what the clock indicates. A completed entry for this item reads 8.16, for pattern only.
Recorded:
12.34
